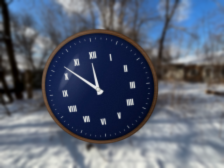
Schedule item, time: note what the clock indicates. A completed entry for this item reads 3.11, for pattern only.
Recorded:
11.52
